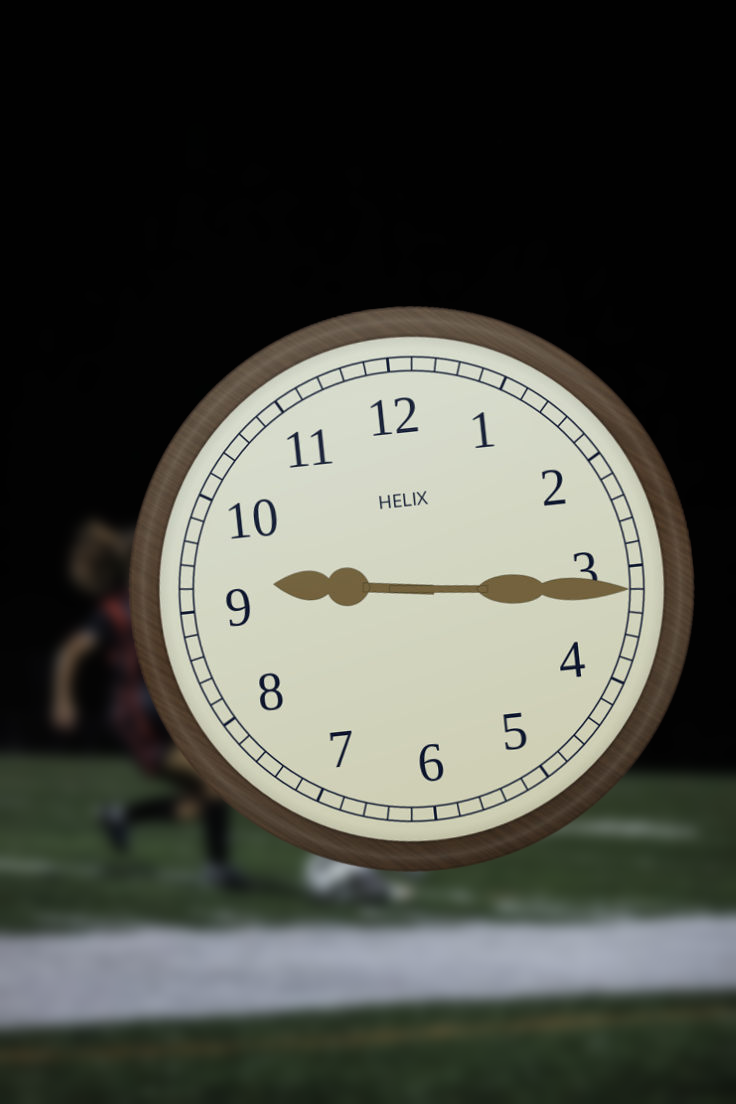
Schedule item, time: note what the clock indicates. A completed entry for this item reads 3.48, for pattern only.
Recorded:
9.16
